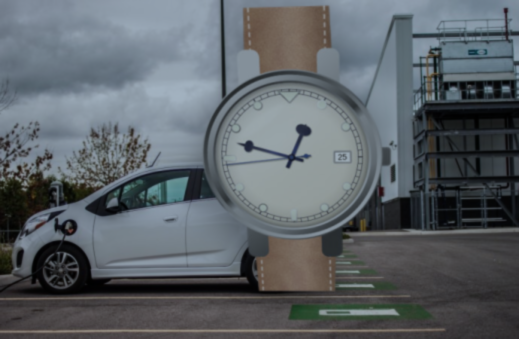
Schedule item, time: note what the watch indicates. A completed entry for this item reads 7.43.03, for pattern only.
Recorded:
12.47.44
